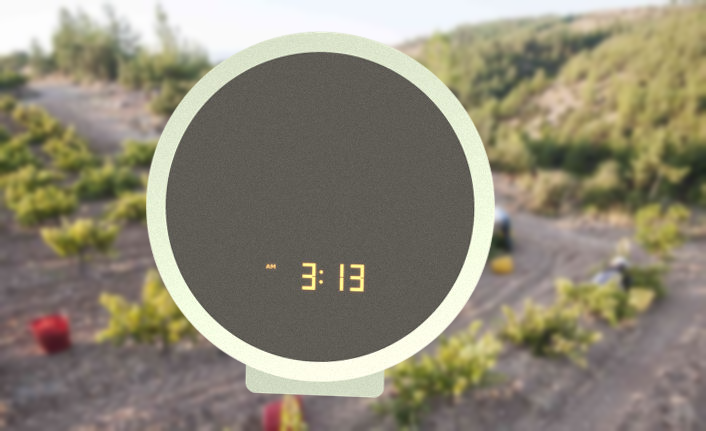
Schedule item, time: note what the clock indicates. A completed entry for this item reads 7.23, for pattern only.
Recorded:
3.13
